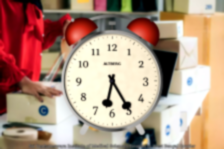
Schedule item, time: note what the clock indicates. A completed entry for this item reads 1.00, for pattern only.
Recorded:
6.25
